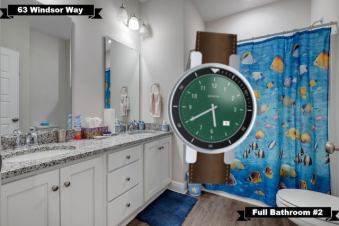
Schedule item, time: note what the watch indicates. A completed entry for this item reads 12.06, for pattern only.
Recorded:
5.40
